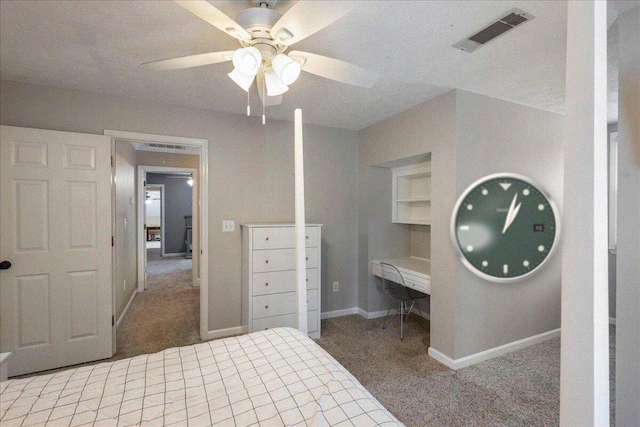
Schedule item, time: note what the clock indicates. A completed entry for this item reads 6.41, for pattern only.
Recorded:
1.03
